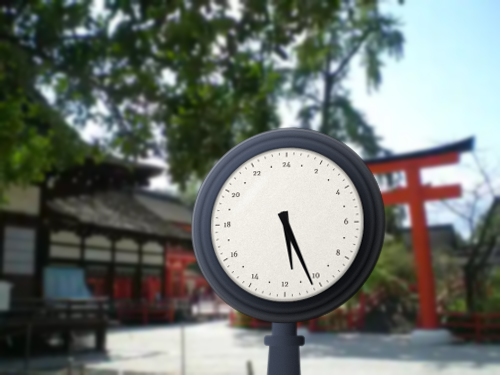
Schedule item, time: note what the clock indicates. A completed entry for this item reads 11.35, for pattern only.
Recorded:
11.26
